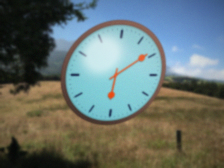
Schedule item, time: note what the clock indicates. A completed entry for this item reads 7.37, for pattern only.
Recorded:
6.09
